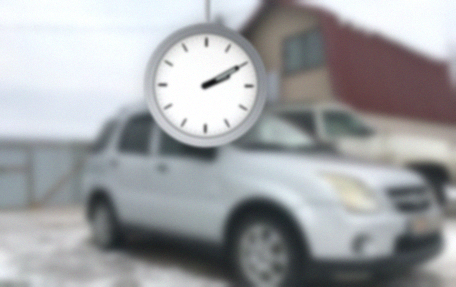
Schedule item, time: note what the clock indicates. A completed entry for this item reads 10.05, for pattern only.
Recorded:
2.10
